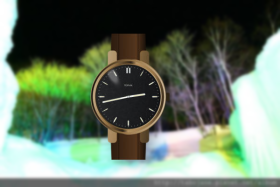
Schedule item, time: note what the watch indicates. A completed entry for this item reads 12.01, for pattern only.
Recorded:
2.43
